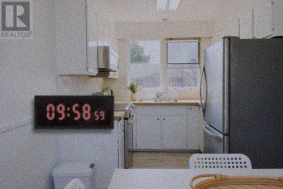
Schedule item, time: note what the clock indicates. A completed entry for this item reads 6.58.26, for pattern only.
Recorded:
9.58.59
